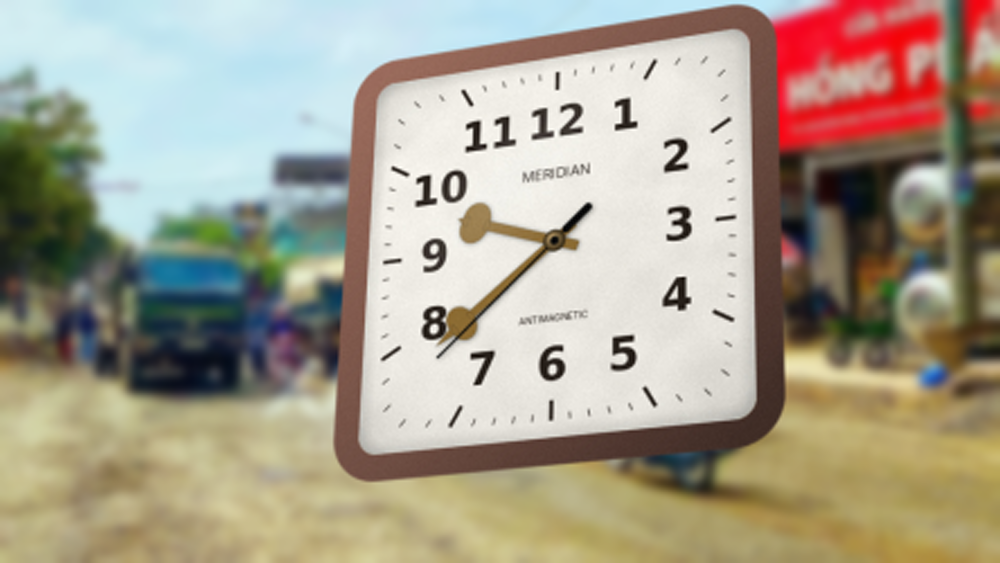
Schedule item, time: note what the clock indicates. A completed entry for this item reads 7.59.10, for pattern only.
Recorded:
9.38.38
